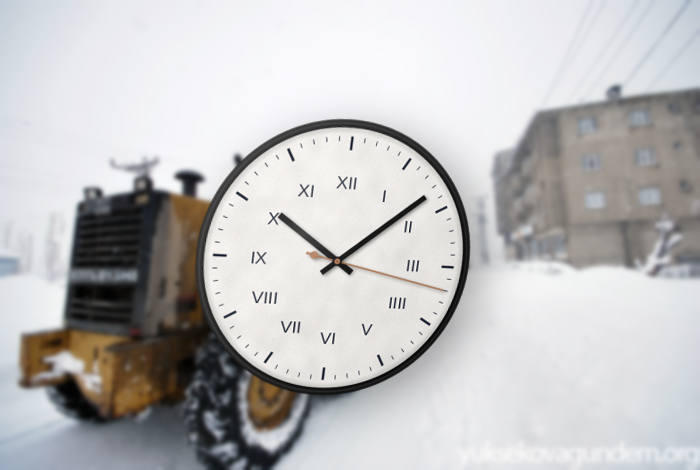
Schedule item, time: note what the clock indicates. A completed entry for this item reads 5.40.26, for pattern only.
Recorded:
10.08.17
